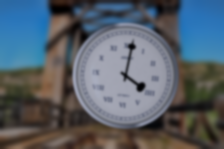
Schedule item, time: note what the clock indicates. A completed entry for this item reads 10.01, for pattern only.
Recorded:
4.01
